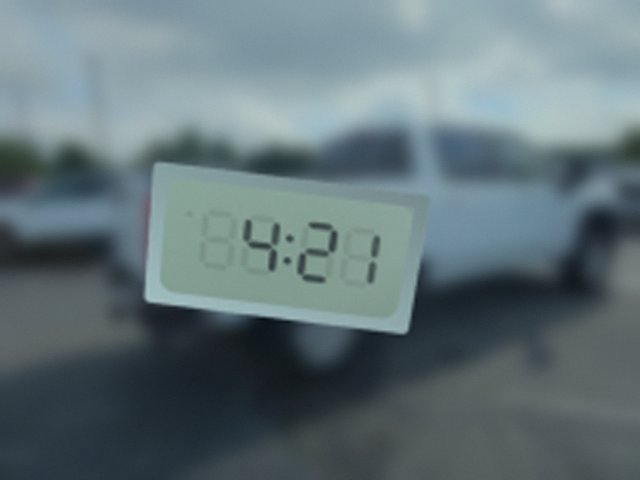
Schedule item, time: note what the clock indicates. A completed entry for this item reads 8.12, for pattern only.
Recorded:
4.21
